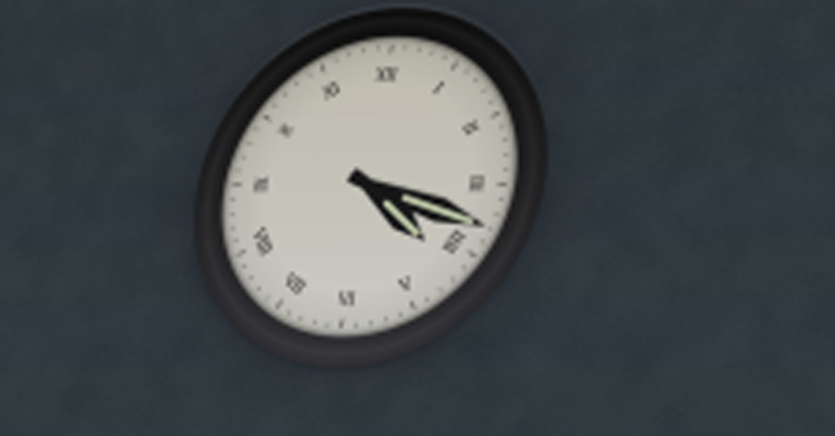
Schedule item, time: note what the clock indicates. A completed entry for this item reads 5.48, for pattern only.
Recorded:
4.18
